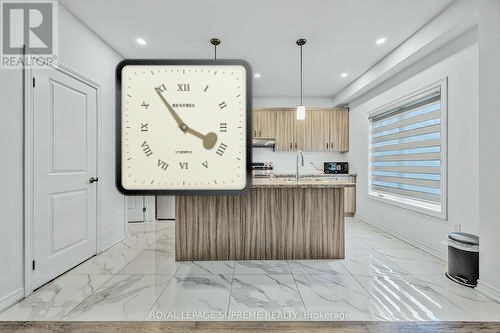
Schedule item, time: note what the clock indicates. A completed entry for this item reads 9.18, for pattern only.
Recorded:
3.54
